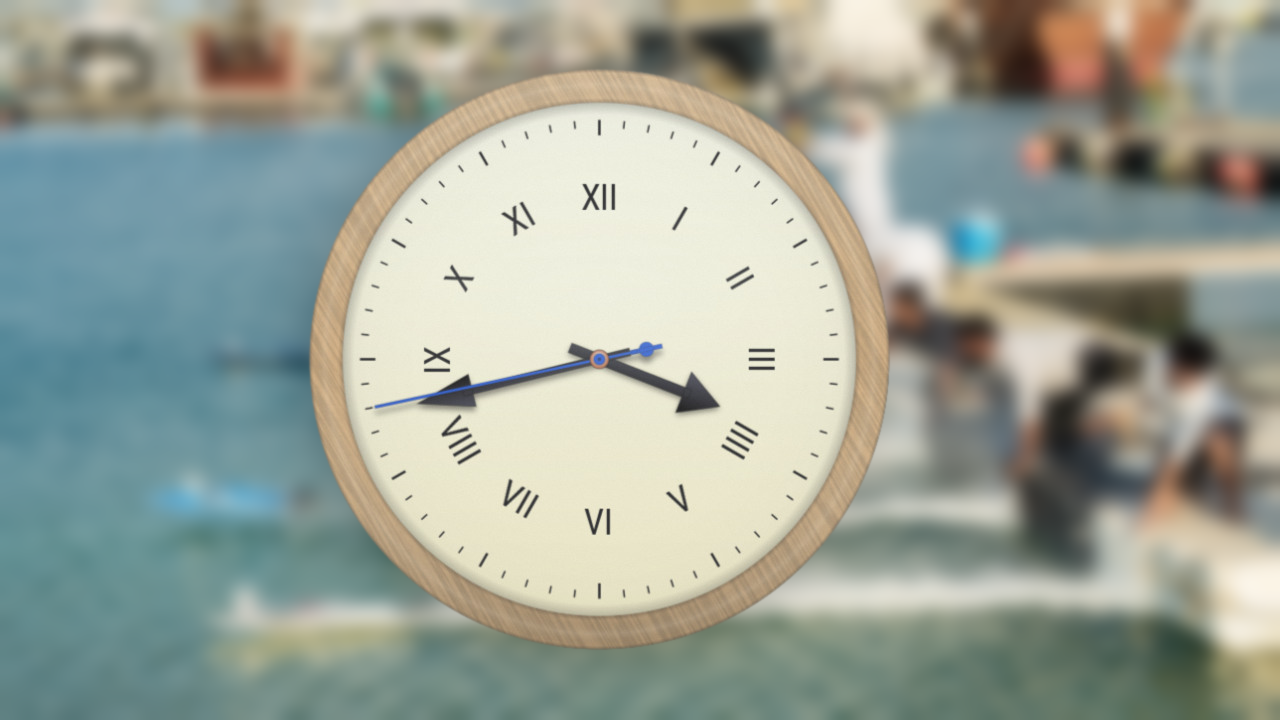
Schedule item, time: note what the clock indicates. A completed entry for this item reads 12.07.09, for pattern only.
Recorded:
3.42.43
